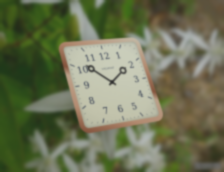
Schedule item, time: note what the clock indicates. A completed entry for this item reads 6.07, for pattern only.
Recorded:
1.52
